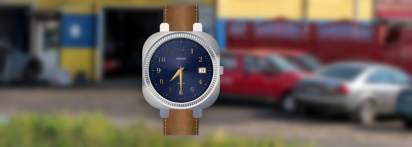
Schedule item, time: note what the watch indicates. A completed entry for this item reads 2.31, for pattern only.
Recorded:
7.30
